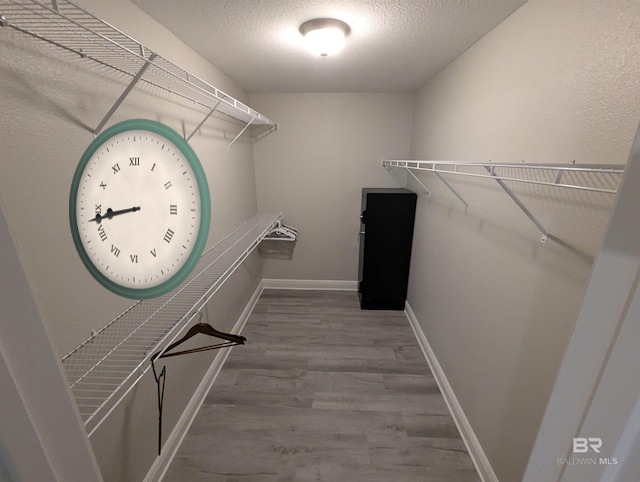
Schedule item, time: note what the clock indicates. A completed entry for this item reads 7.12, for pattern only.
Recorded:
8.43
